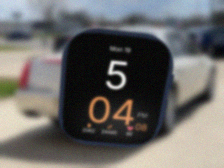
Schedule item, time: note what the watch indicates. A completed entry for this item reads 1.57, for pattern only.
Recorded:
5.04
